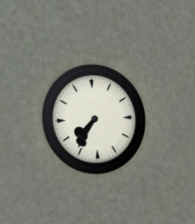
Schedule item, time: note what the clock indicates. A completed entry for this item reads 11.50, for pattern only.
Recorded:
7.36
